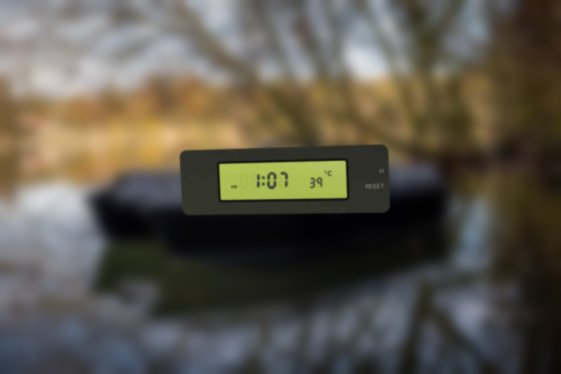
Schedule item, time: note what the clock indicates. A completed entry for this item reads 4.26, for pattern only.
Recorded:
1.07
